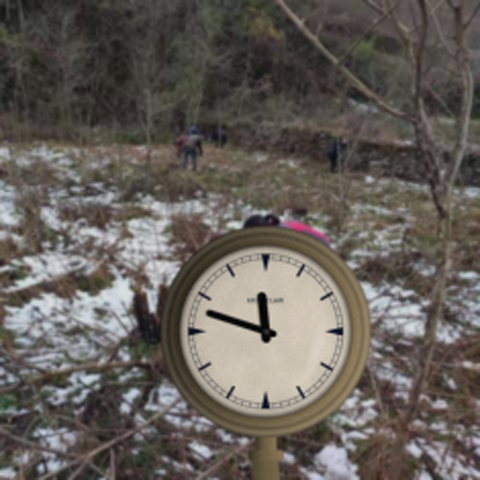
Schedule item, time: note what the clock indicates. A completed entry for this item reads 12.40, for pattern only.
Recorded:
11.48
